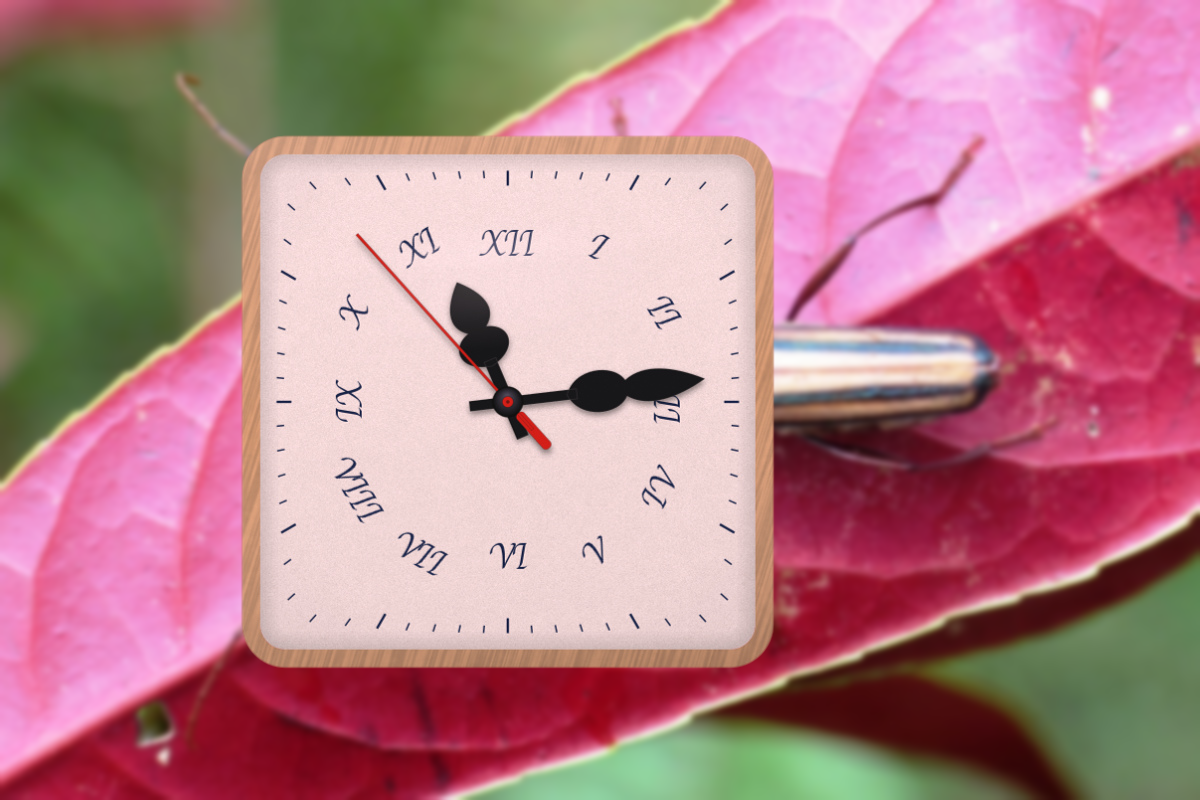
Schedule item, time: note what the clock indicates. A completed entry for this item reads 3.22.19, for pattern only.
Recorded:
11.13.53
